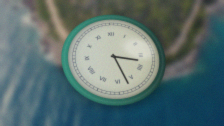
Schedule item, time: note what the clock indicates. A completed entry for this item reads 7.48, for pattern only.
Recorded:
3.27
